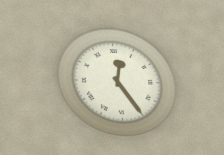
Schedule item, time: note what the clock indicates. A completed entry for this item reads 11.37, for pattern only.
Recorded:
12.25
